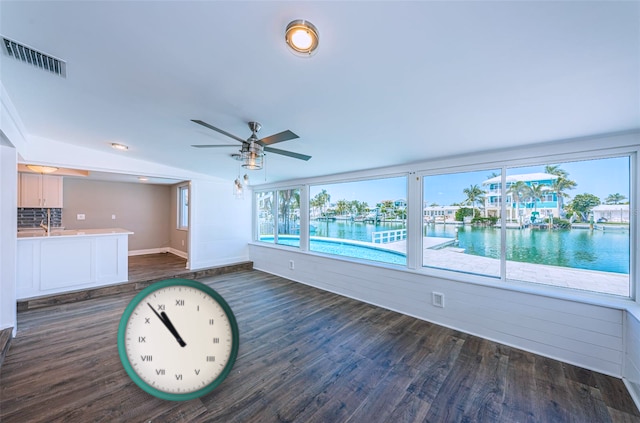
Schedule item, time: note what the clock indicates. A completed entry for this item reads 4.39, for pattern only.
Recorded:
10.53
